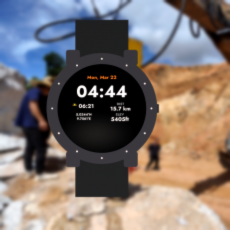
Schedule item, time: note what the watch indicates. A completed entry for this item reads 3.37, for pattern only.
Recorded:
4.44
